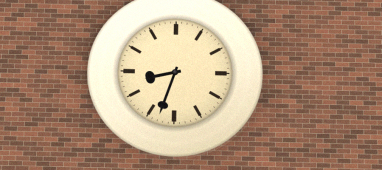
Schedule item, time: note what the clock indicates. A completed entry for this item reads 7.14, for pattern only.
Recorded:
8.33
